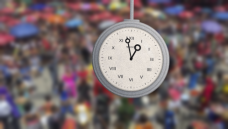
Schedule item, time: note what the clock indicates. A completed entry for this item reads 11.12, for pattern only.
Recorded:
12.58
